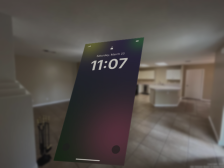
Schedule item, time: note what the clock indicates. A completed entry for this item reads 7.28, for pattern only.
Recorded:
11.07
